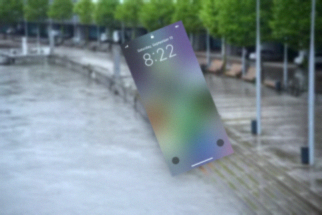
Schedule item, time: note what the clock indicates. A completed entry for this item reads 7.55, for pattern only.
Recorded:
8.22
